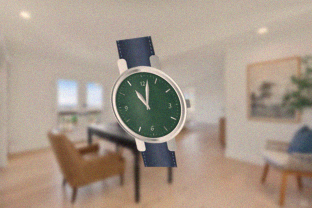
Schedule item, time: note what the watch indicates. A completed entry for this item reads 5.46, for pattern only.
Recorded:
11.02
